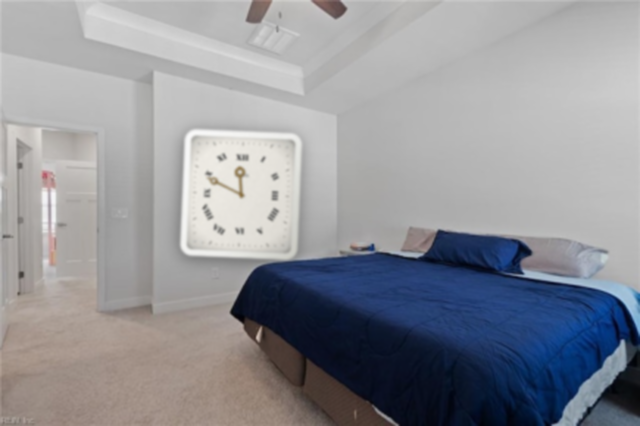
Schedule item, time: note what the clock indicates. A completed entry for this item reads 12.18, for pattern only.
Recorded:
11.49
